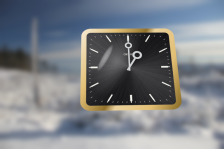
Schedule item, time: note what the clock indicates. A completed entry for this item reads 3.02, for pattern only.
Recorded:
1.00
